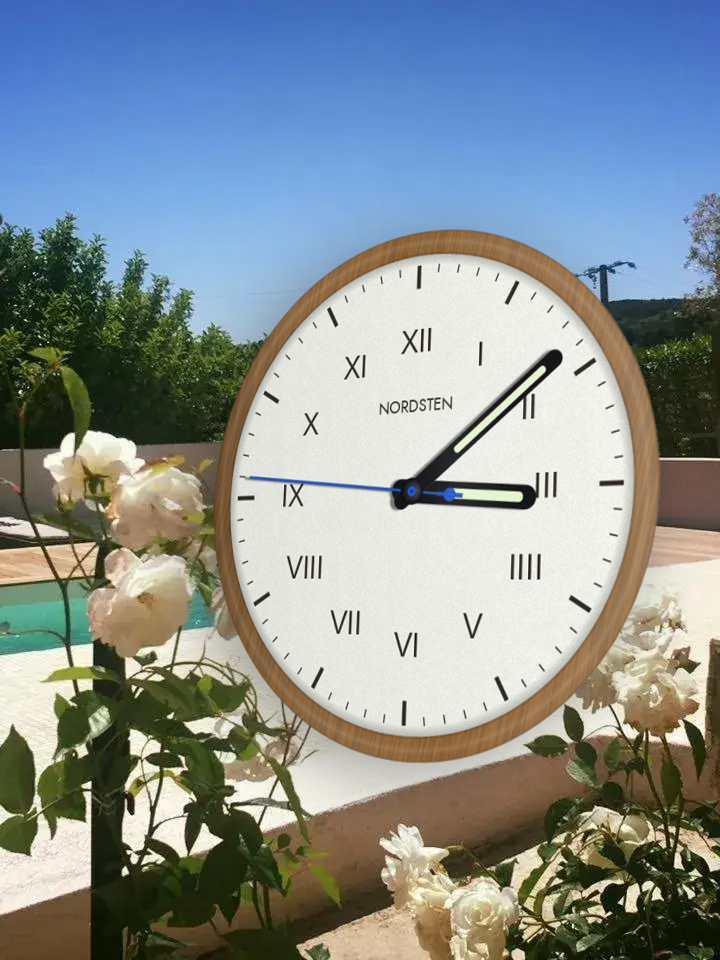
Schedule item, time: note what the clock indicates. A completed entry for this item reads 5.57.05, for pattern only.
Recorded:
3.08.46
